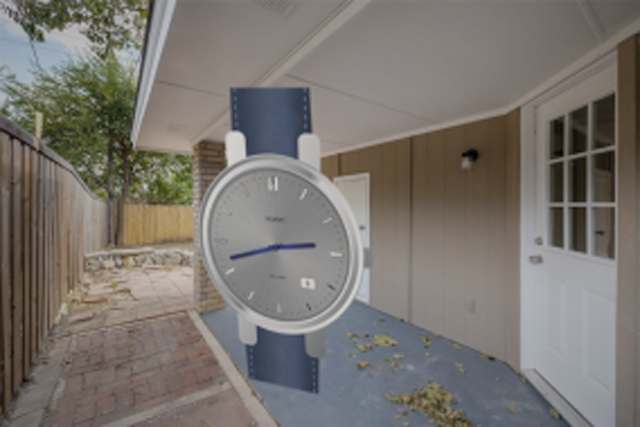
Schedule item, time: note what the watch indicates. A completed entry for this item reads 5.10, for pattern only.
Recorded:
2.42
